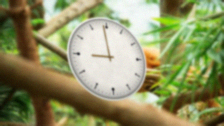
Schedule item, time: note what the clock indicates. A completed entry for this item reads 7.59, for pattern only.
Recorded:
8.59
